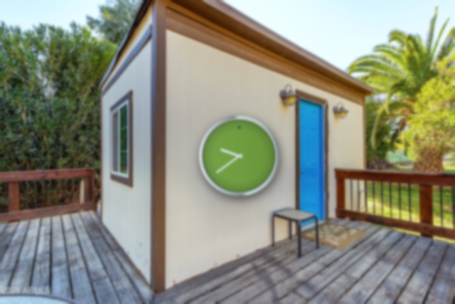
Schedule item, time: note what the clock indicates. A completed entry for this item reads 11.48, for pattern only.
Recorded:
9.39
